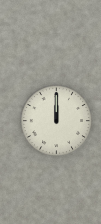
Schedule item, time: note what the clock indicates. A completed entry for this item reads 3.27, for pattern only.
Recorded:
12.00
